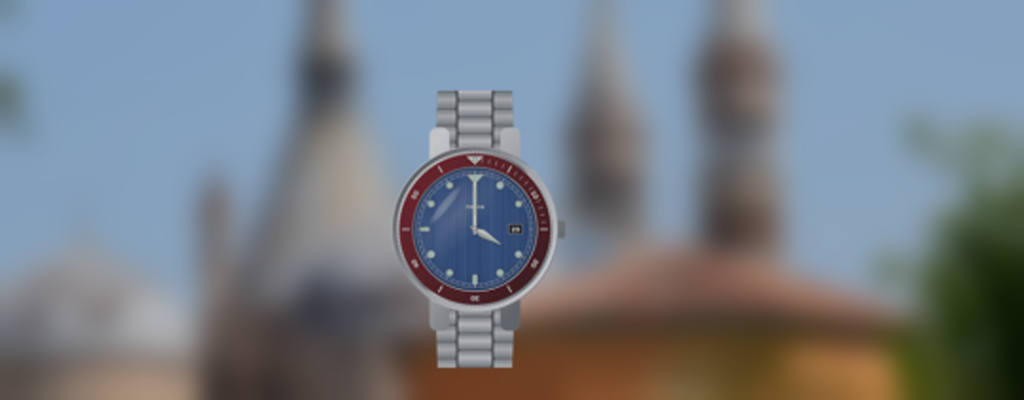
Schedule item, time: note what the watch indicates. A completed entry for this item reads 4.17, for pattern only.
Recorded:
4.00
